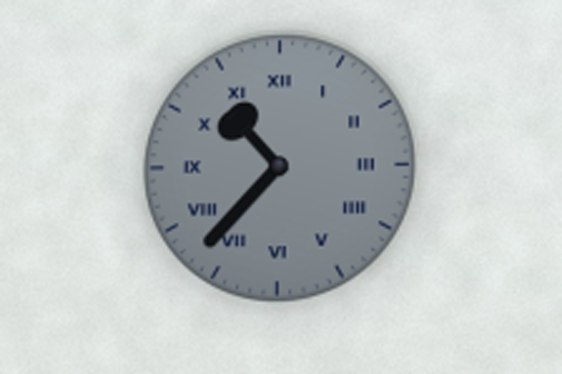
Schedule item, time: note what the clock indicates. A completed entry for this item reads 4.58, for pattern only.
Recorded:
10.37
